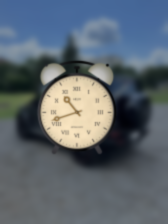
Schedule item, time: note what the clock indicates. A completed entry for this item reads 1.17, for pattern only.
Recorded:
10.42
